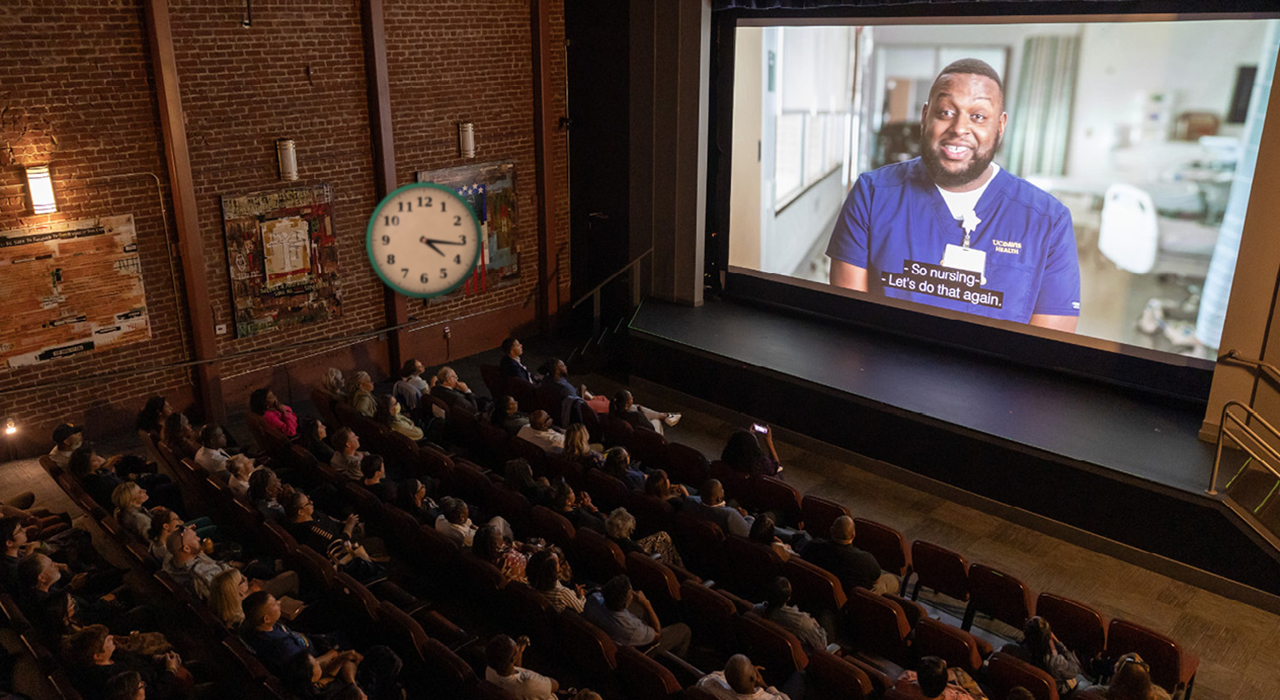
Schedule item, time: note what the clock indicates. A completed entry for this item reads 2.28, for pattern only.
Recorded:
4.16
